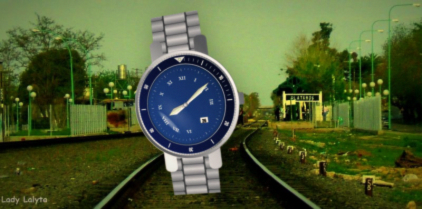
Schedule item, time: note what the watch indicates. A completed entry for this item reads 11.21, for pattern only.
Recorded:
8.09
